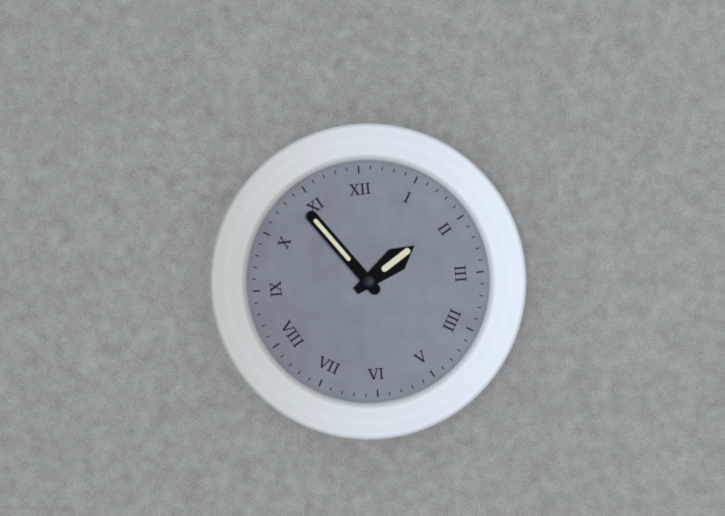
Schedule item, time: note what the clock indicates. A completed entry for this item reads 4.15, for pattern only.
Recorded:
1.54
